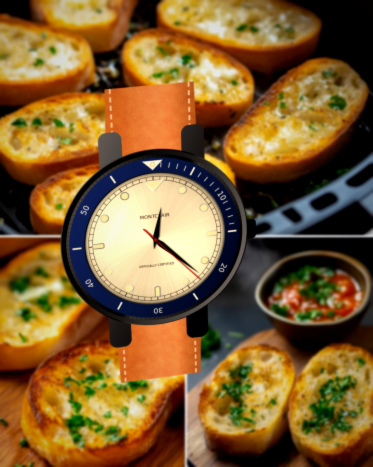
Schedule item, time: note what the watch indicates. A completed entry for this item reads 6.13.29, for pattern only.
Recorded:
12.22.23
